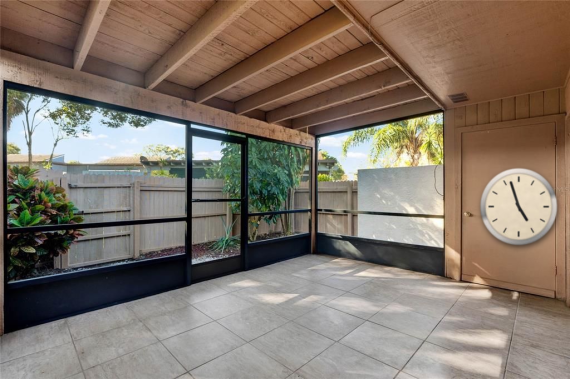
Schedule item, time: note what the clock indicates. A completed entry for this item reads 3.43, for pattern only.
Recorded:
4.57
